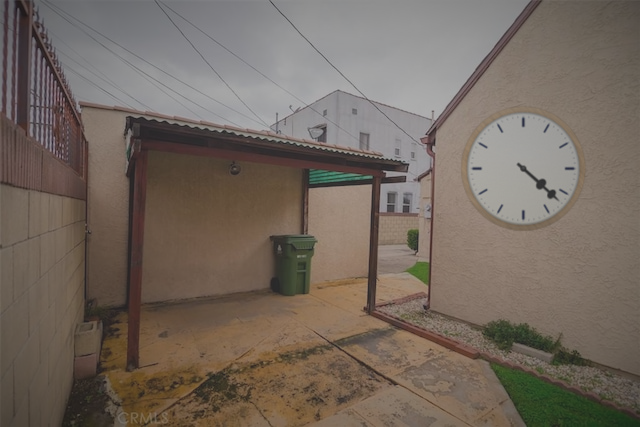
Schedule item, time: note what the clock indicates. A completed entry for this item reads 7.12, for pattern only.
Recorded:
4.22
